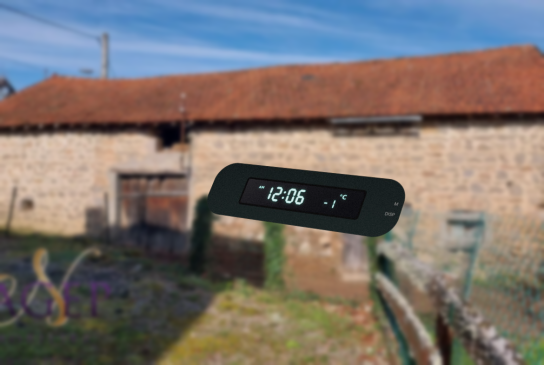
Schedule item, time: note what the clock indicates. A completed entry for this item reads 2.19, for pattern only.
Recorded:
12.06
